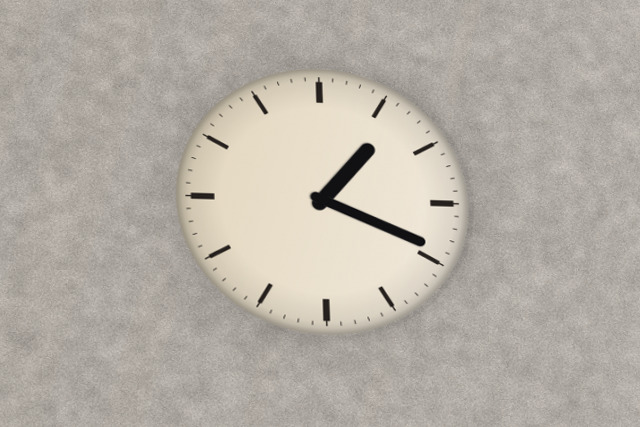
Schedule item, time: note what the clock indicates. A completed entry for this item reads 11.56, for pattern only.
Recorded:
1.19
